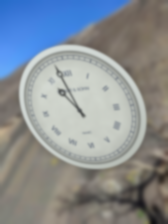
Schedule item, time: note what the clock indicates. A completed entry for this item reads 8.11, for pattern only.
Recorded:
10.58
